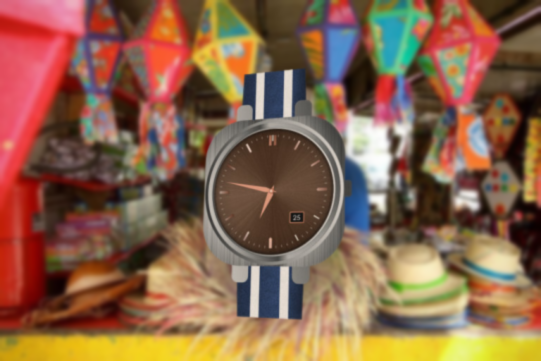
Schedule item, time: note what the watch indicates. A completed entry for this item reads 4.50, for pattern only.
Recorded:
6.47
